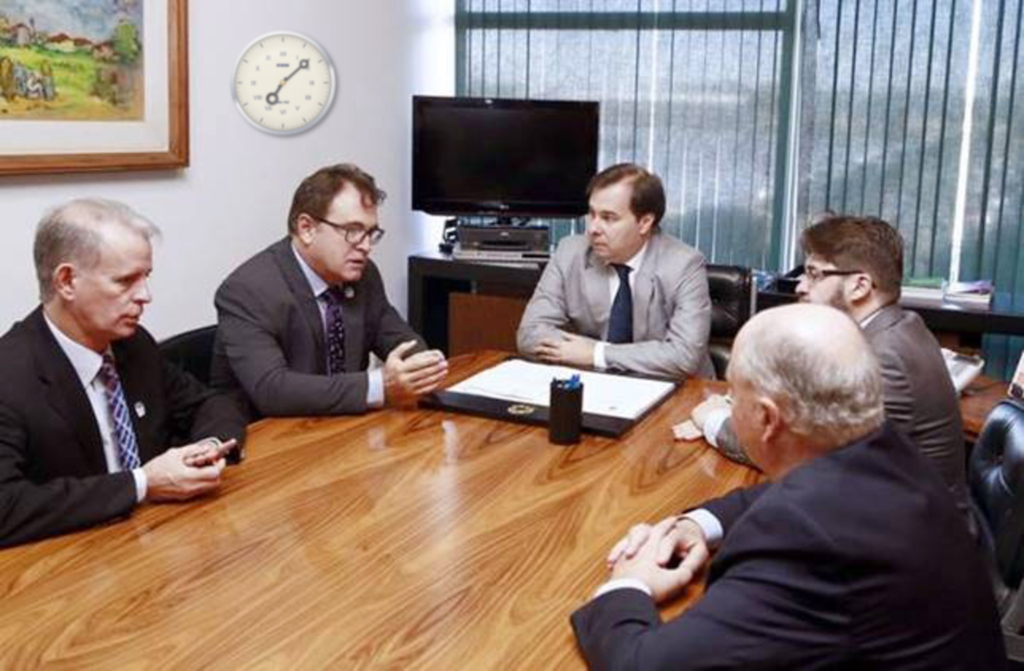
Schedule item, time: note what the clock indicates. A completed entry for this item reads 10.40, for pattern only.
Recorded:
7.08
